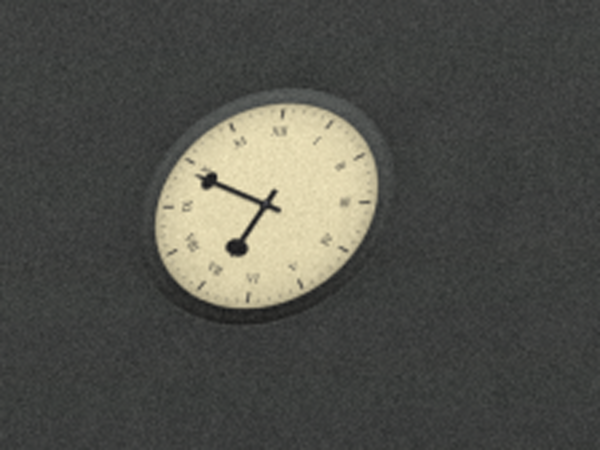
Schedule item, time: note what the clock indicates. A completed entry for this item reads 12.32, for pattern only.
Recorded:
6.49
